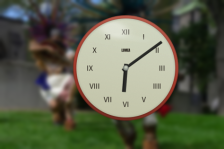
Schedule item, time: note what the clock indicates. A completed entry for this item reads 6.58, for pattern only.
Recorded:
6.09
